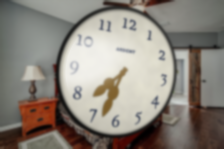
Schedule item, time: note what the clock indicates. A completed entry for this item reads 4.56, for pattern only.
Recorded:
7.33
